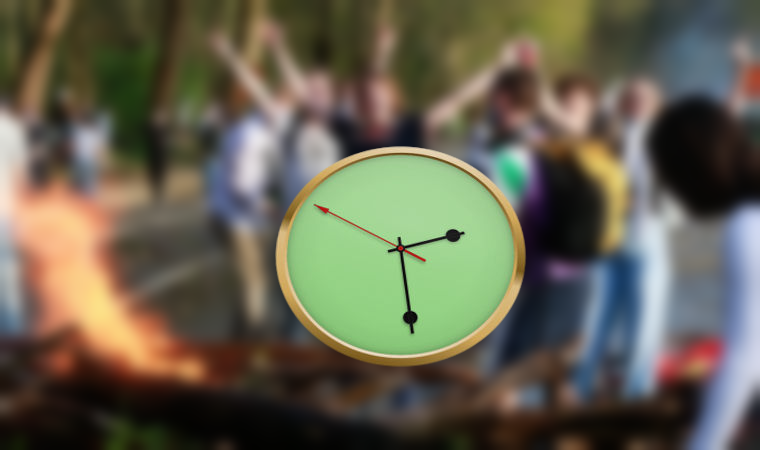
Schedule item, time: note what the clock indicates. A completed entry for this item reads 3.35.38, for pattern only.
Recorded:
2.28.50
